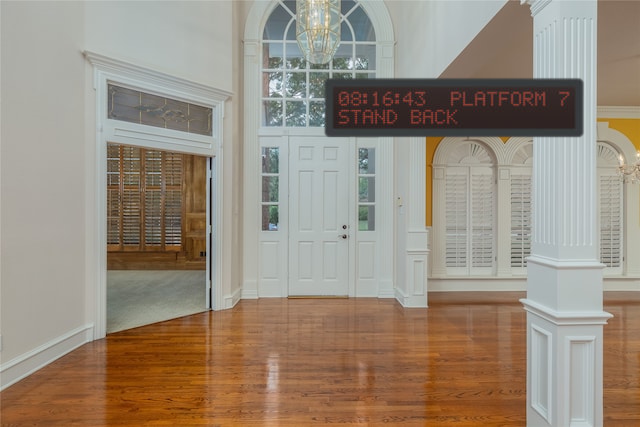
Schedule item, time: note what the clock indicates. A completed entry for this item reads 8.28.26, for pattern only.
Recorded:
8.16.43
